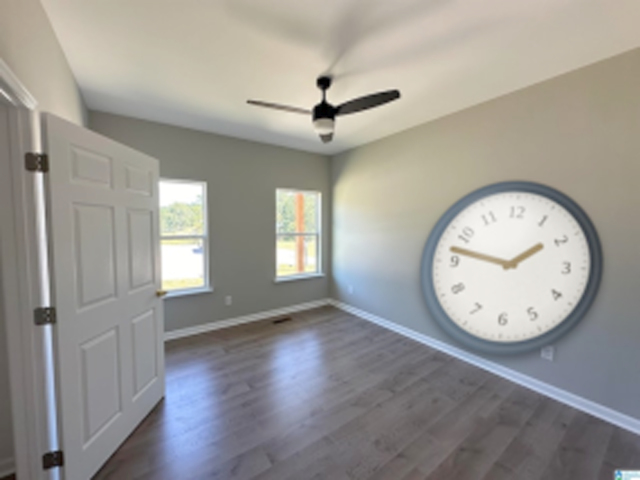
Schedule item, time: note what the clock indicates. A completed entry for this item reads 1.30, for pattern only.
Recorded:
1.47
